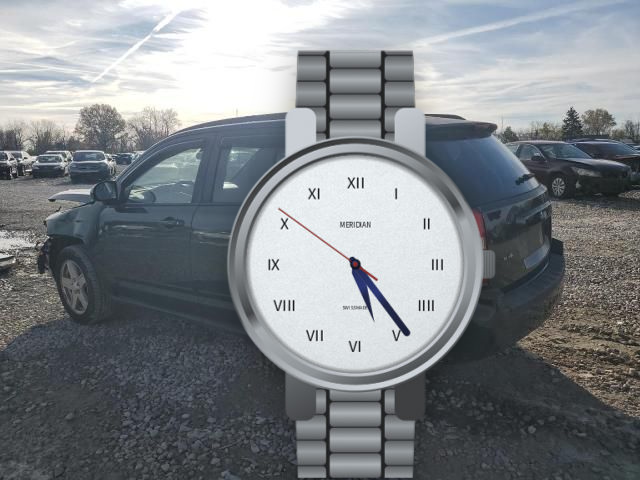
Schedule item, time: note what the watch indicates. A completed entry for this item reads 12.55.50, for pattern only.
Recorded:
5.23.51
